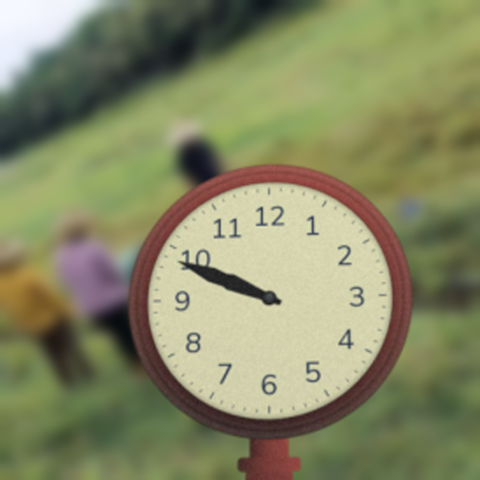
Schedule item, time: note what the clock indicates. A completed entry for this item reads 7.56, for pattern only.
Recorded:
9.49
